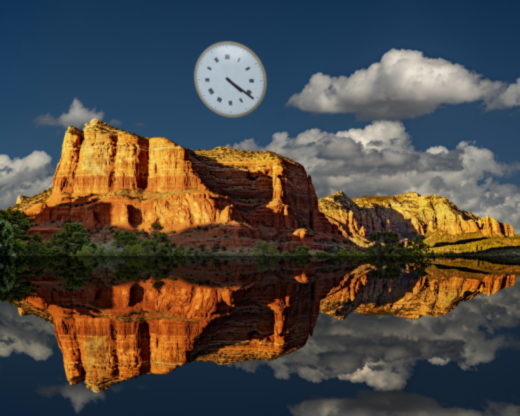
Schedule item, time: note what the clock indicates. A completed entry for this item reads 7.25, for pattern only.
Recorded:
4.21
